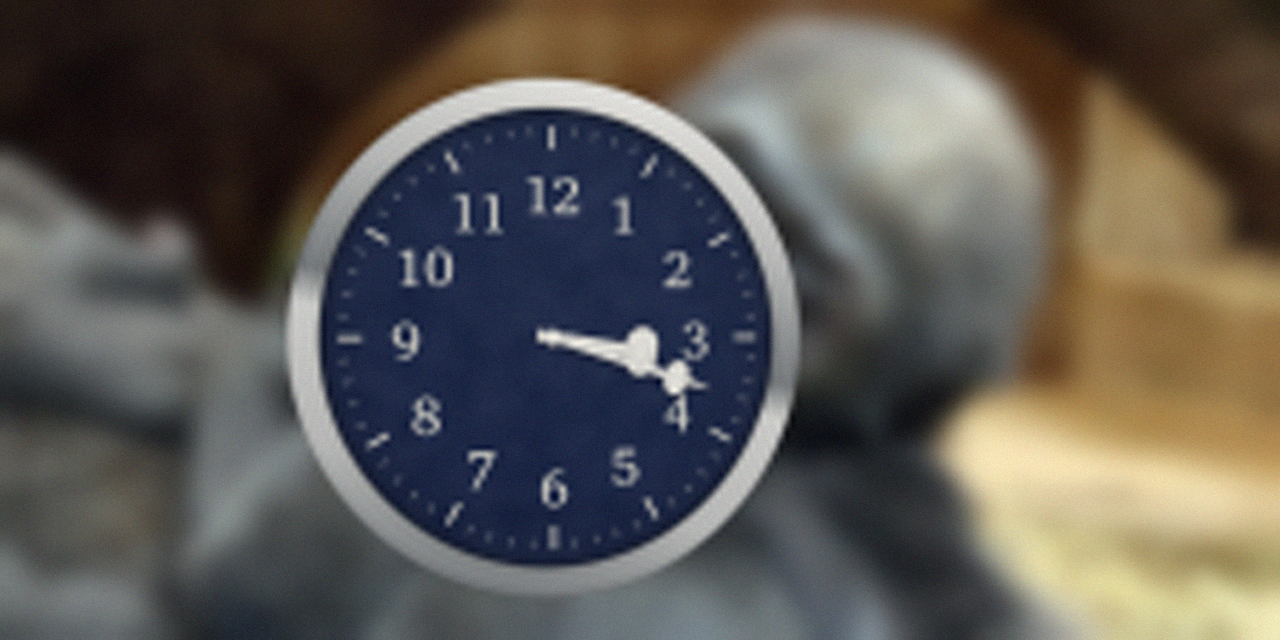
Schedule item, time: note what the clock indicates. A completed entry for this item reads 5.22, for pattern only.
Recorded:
3.18
